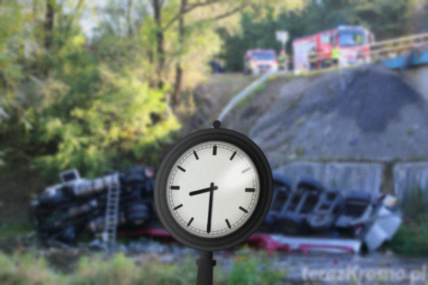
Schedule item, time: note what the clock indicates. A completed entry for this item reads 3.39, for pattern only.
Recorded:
8.30
